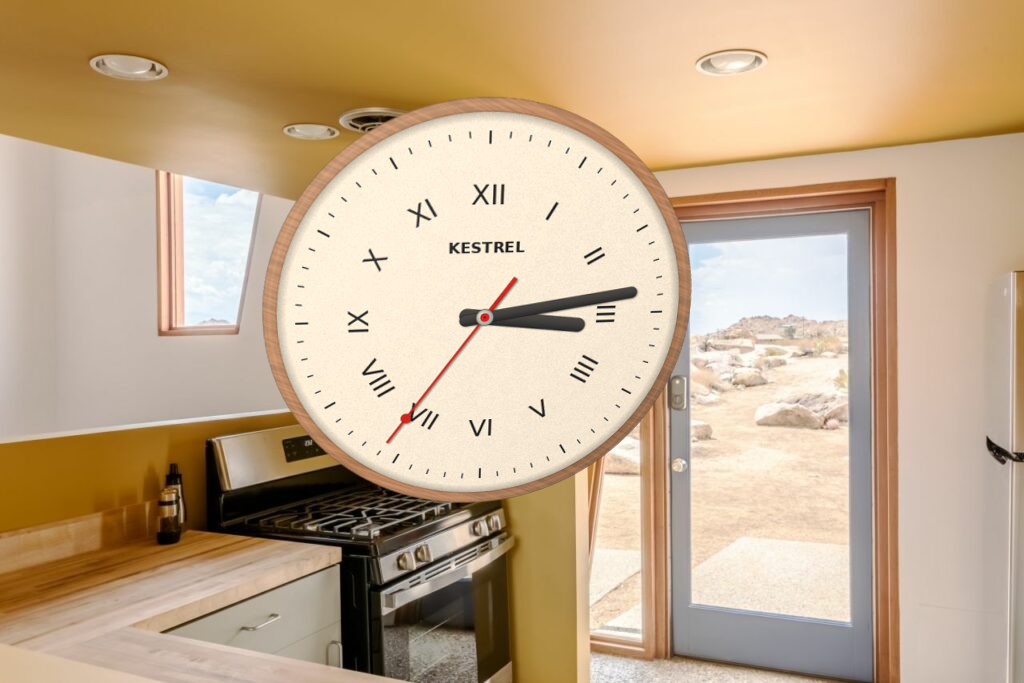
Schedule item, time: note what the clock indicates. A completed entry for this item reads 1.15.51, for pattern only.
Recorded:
3.13.36
